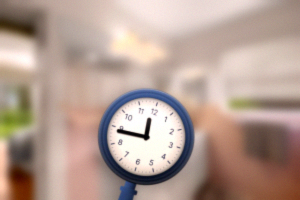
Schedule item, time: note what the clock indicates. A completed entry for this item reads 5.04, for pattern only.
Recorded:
11.44
